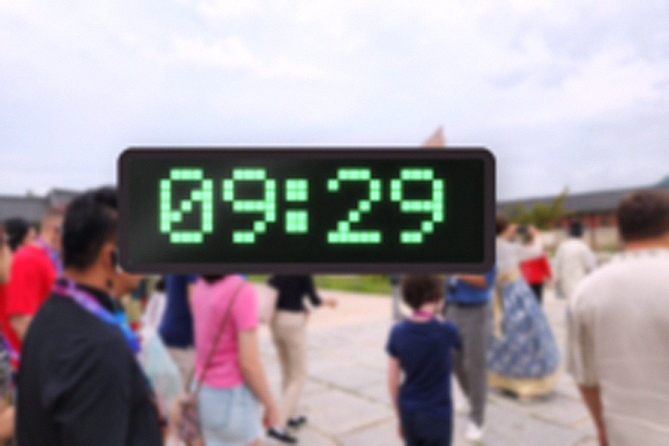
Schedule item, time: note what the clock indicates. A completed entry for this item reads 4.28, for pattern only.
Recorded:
9.29
